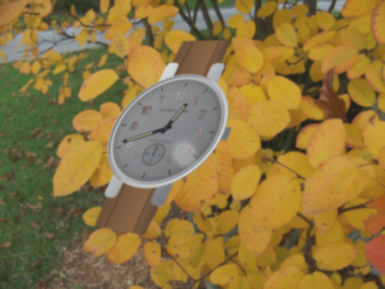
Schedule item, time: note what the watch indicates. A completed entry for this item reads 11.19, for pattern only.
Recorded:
12.41
